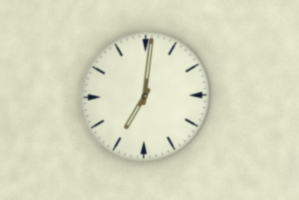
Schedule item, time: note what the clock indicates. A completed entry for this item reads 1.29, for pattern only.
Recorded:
7.01
